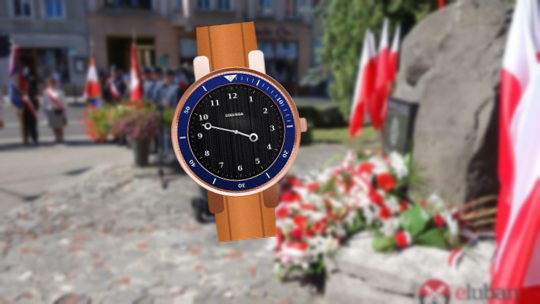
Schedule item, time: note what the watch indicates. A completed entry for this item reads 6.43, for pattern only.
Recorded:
3.48
